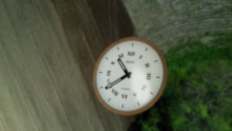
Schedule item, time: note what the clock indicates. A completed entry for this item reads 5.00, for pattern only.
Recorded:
10.39
